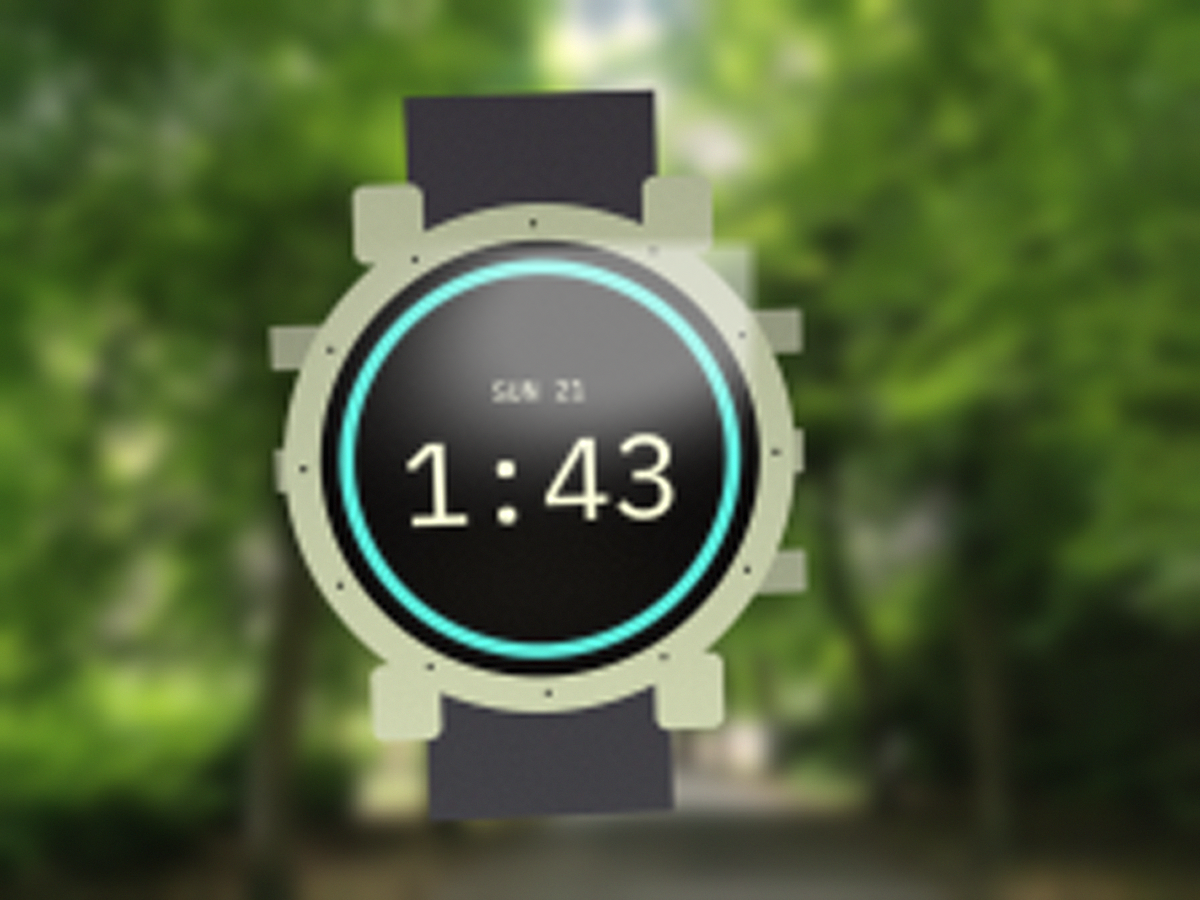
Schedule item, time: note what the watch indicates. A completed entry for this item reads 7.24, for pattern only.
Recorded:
1.43
